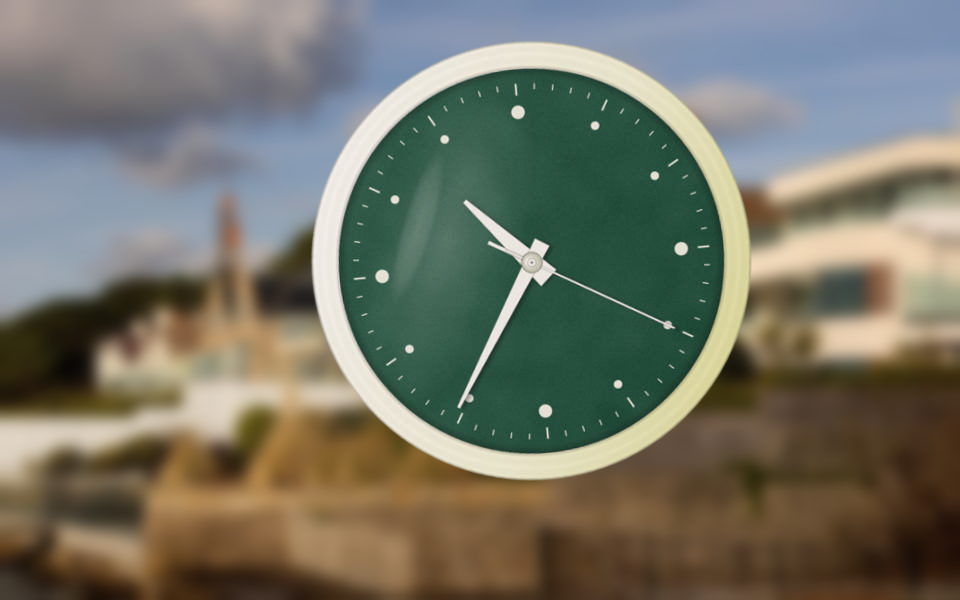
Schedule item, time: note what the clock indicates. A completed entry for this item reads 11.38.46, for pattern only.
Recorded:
10.35.20
